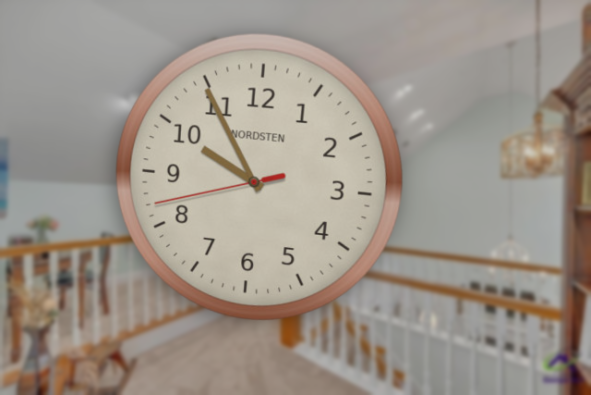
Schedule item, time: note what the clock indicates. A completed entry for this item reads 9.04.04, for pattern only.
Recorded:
9.54.42
